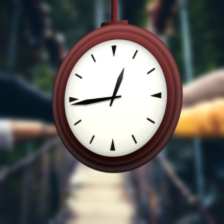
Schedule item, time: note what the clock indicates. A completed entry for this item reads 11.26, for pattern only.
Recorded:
12.44
